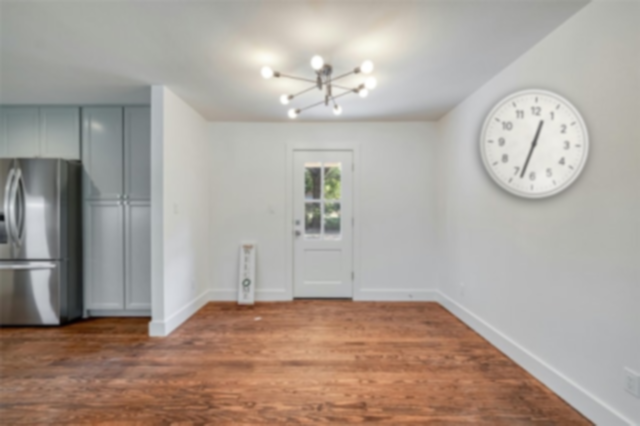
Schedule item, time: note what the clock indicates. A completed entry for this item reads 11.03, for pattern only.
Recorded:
12.33
